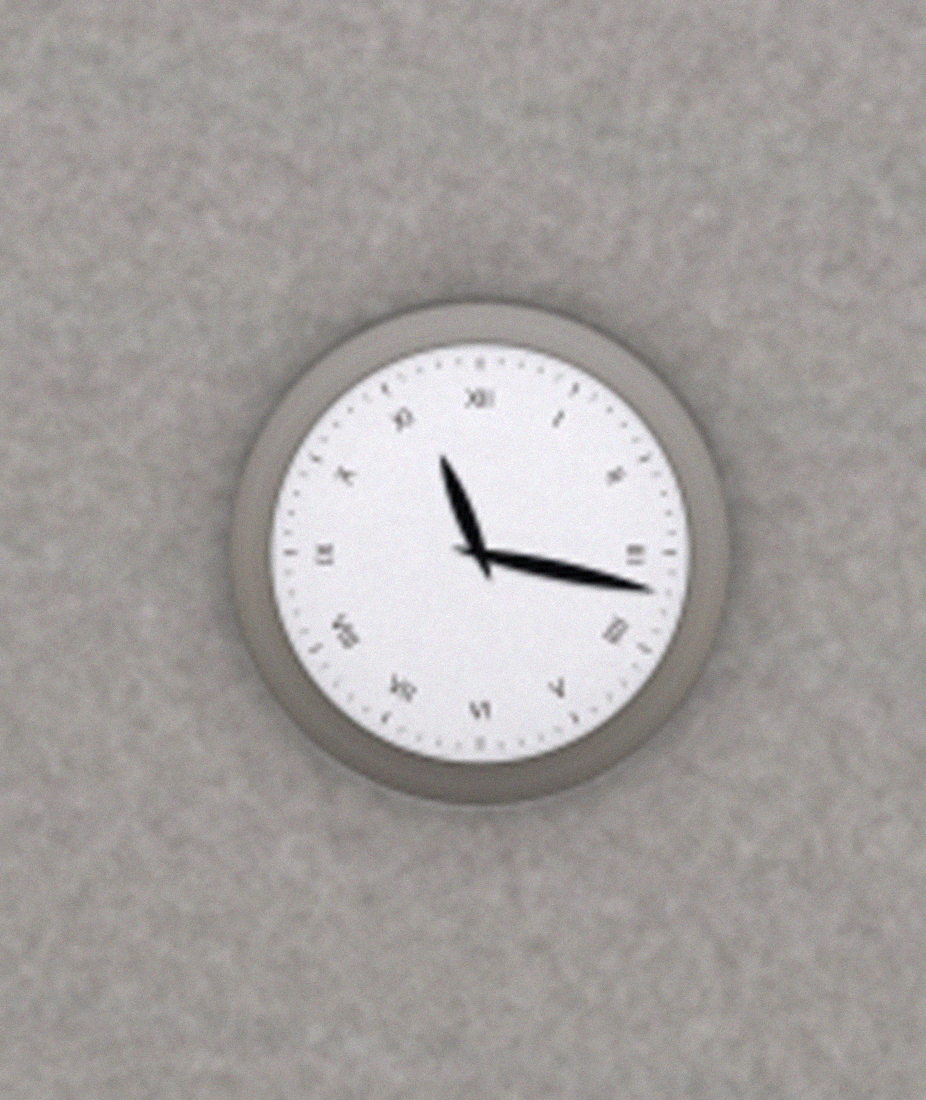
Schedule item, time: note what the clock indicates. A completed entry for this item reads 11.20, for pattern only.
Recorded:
11.17
